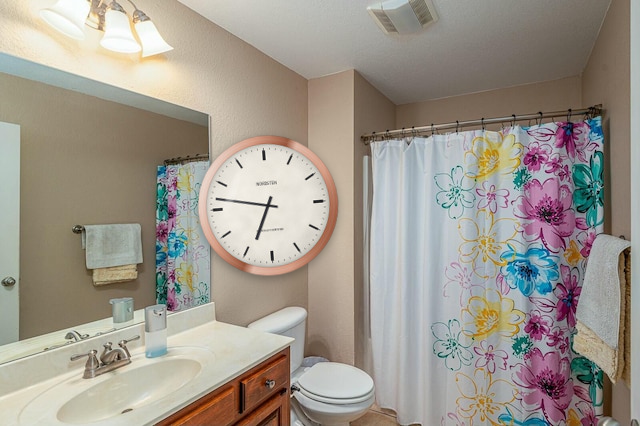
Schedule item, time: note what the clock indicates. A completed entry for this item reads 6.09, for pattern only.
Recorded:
6.47
